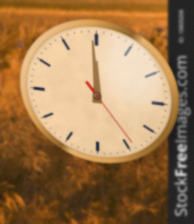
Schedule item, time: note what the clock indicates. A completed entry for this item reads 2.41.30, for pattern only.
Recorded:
11.59.24
